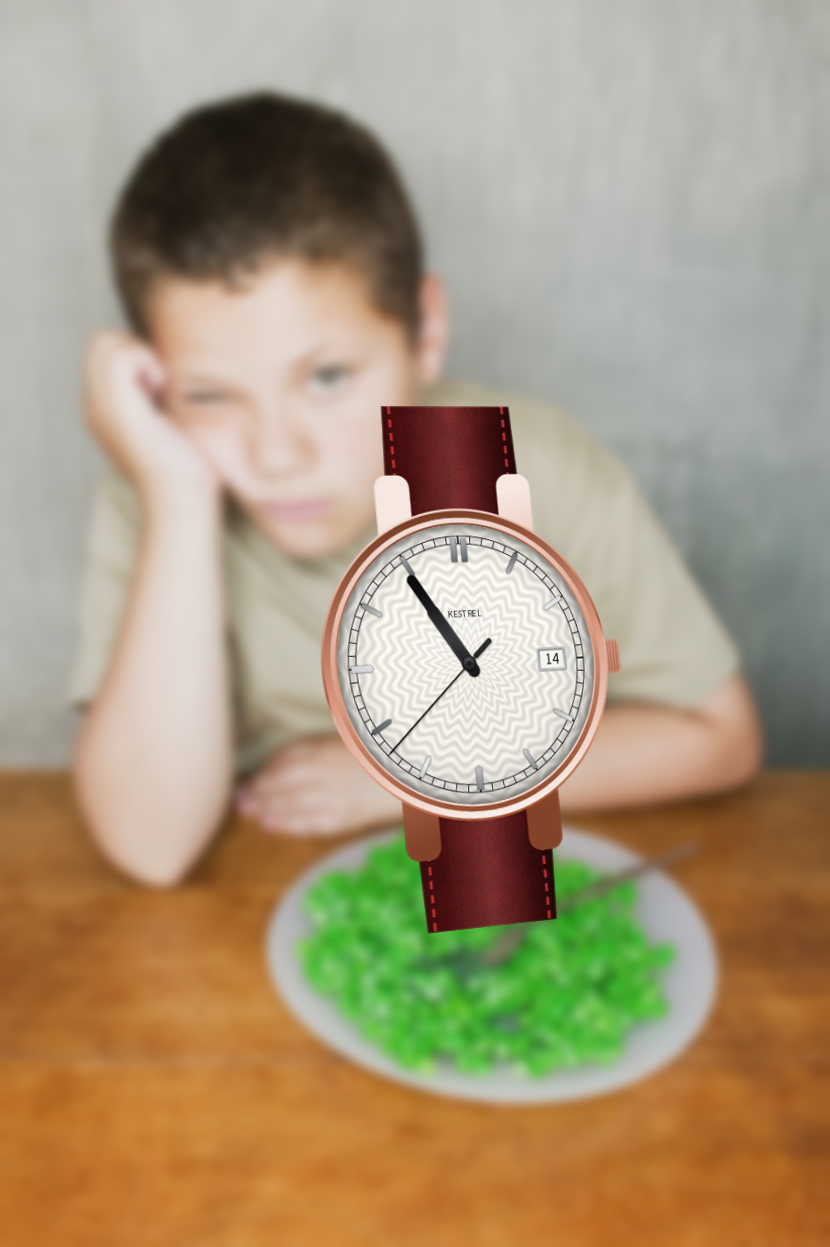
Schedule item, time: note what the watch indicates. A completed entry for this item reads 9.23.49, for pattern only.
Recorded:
10.54.38
